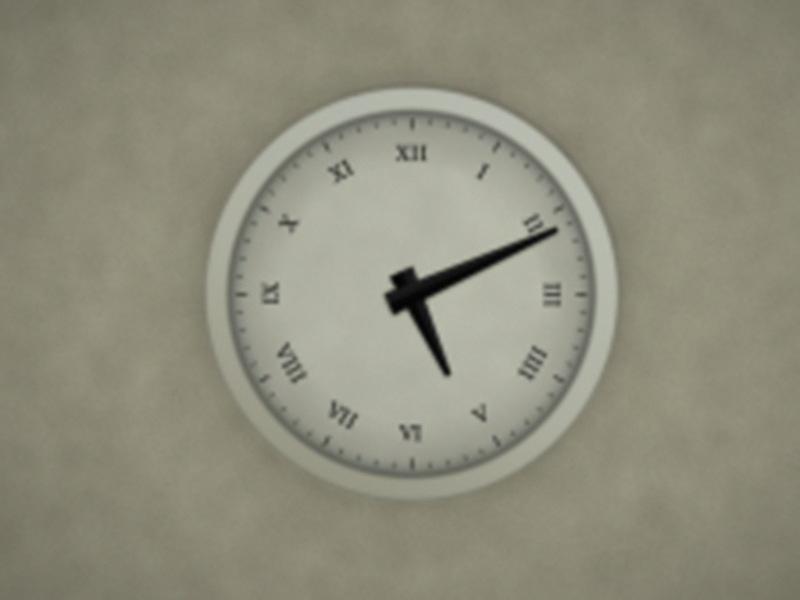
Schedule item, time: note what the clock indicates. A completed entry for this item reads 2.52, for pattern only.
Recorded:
5.11
